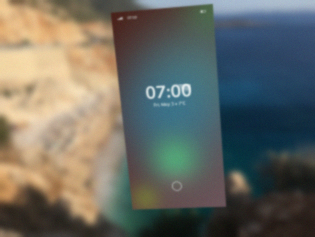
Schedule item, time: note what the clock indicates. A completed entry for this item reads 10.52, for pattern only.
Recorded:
7.00
